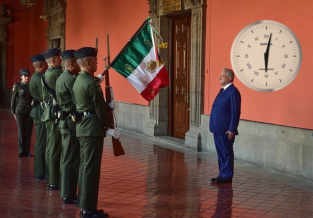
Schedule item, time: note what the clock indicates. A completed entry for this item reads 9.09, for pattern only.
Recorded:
6.02
